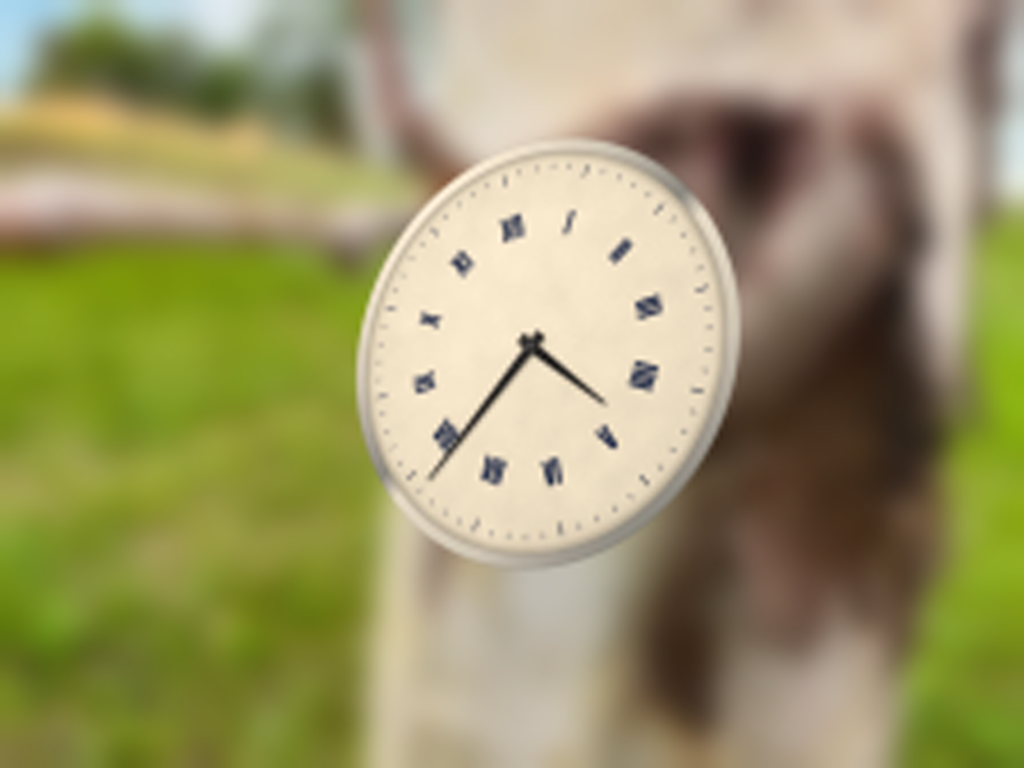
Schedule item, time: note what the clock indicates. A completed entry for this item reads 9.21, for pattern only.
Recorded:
4.39
